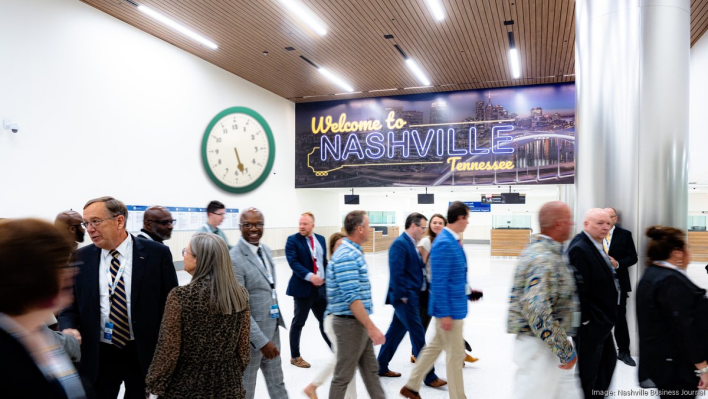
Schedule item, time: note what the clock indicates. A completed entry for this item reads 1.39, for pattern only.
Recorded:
5.27
